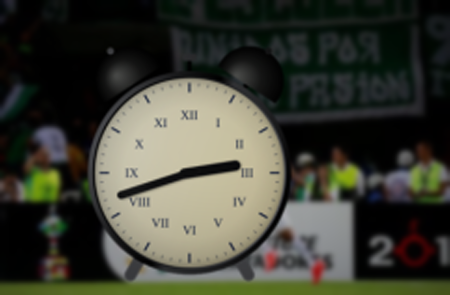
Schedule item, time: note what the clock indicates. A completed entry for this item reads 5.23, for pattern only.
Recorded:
2.42
